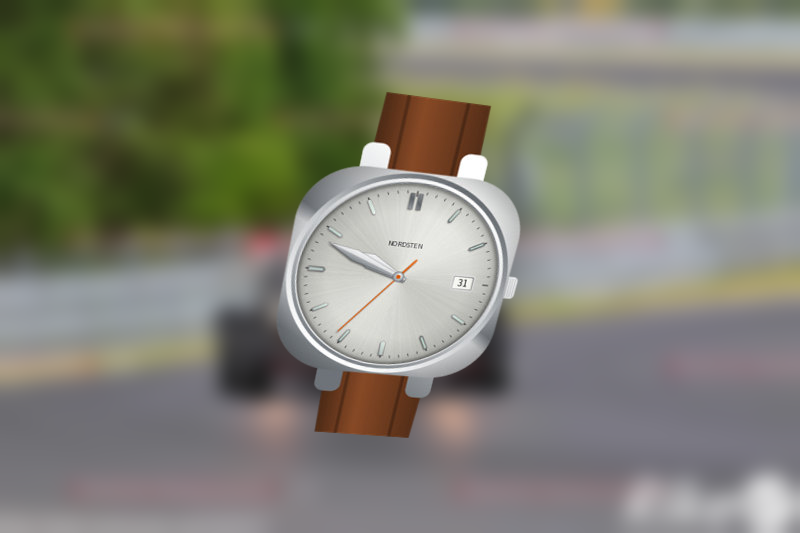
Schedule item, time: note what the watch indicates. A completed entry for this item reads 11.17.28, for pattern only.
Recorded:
9.48.36
